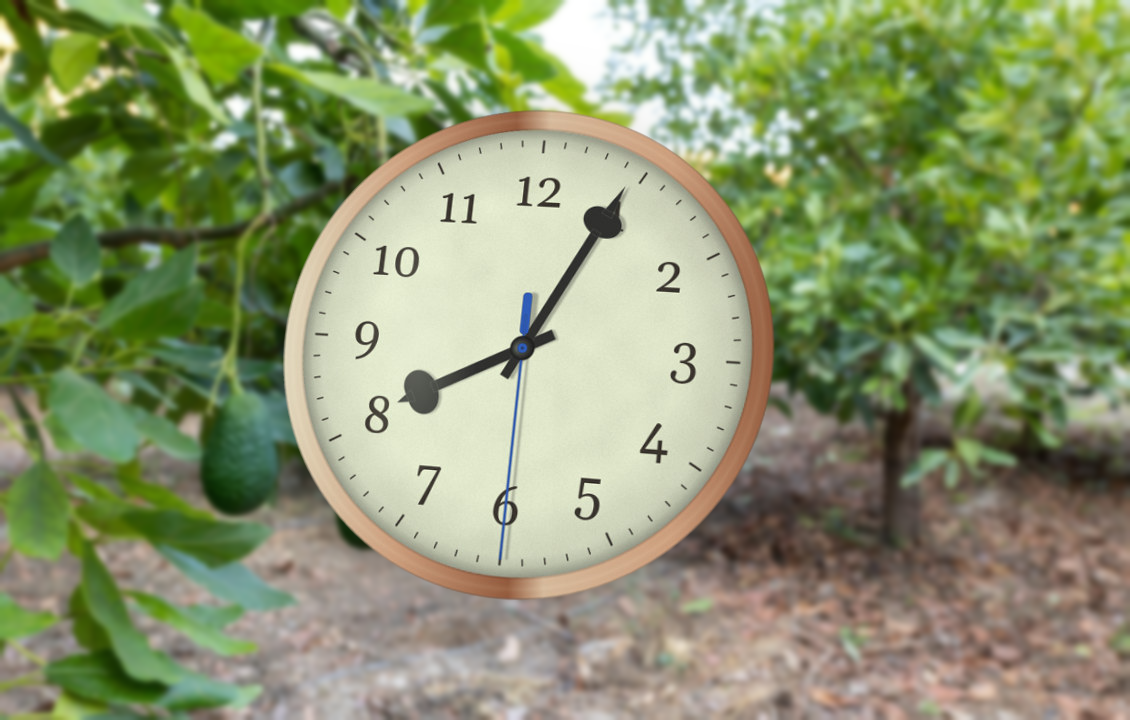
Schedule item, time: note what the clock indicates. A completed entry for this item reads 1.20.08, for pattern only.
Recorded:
8.04.30
